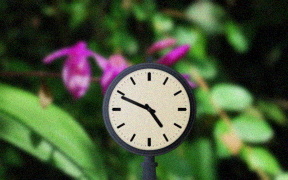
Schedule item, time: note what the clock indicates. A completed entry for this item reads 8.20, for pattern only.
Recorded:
4.49
